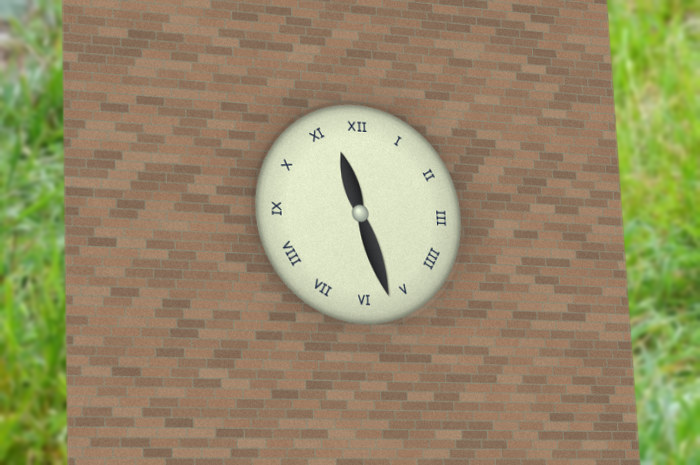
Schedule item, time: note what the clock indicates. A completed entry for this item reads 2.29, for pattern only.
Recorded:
11.27
